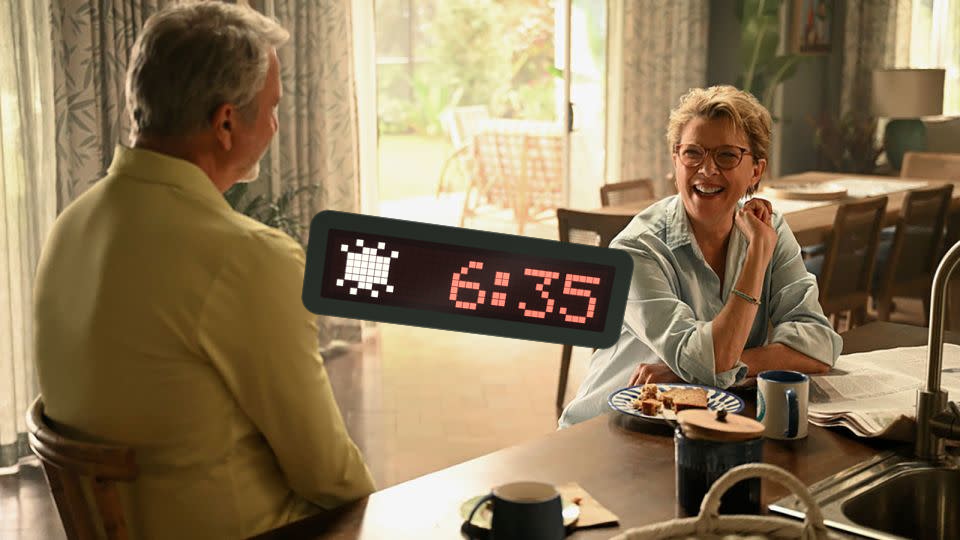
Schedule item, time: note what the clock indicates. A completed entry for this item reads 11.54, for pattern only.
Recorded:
6.35
